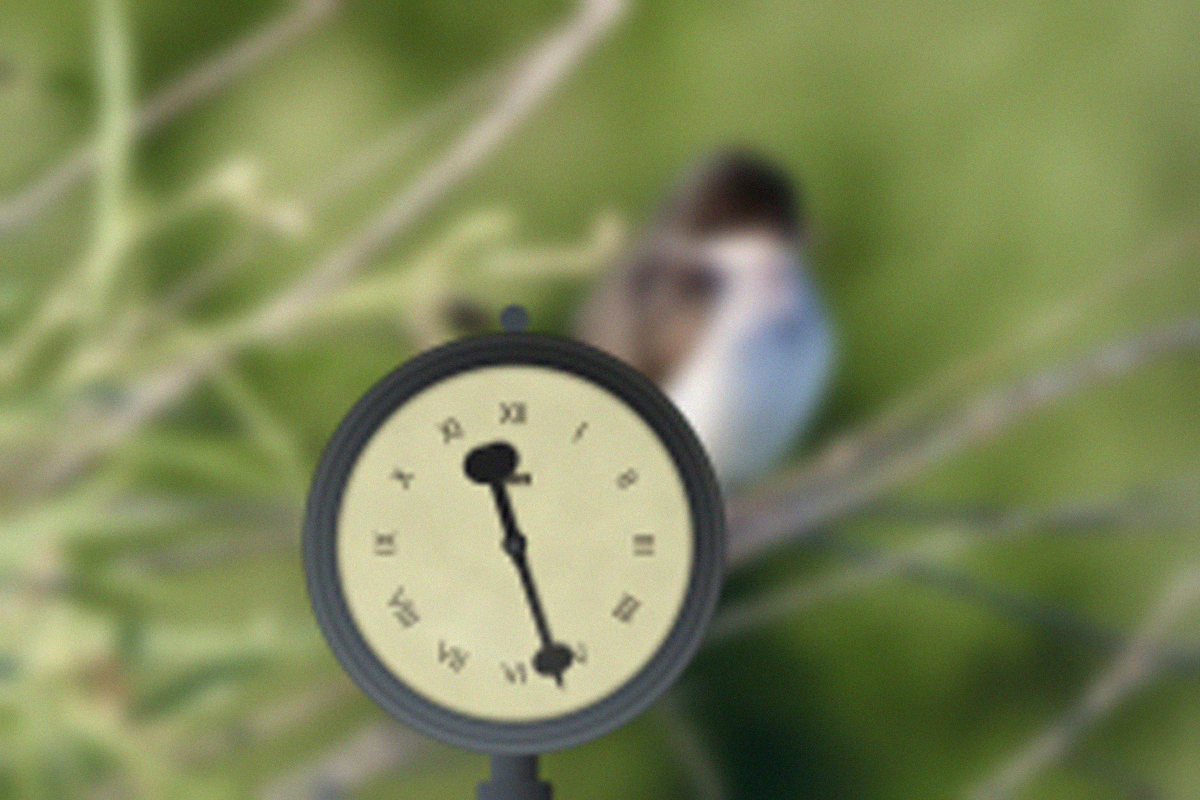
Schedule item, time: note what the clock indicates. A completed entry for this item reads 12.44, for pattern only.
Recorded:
11.27
